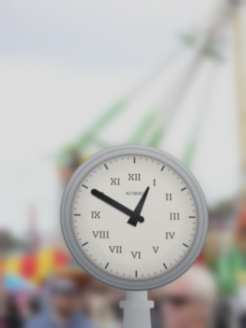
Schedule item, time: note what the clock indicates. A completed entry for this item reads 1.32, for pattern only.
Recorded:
12.50
